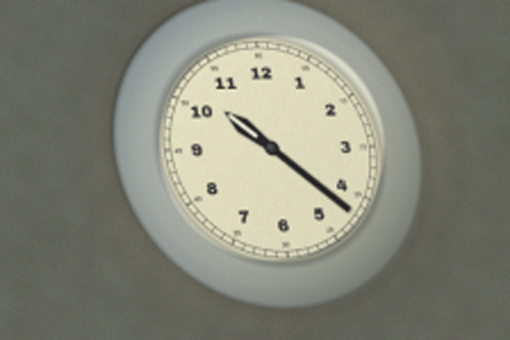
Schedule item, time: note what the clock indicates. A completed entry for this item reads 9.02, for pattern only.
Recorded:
10.22
